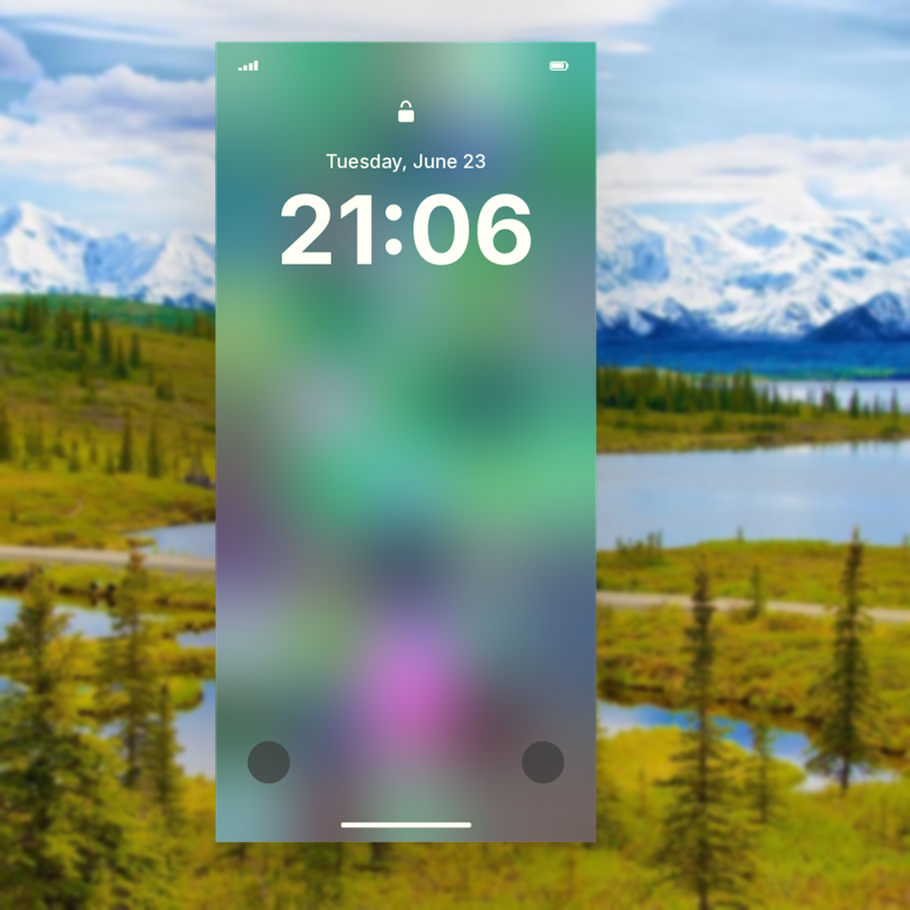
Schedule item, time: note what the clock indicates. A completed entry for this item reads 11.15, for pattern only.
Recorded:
21.06
